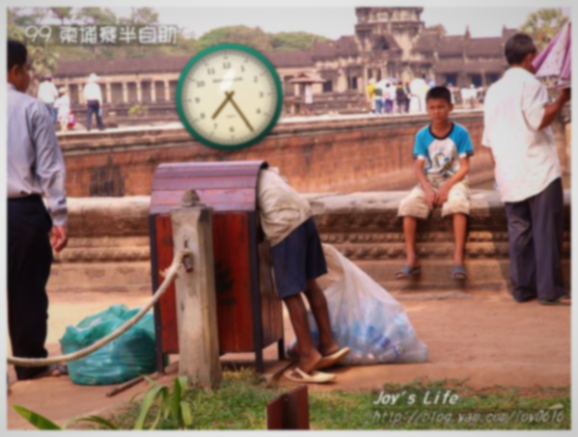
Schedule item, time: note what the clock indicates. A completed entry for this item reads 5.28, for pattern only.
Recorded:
7.25
